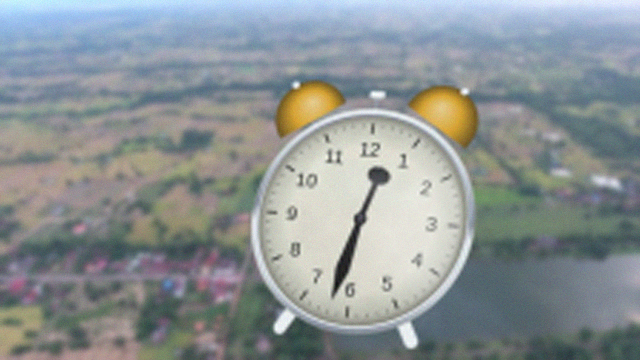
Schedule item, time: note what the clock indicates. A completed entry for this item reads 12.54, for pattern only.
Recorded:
12.32
